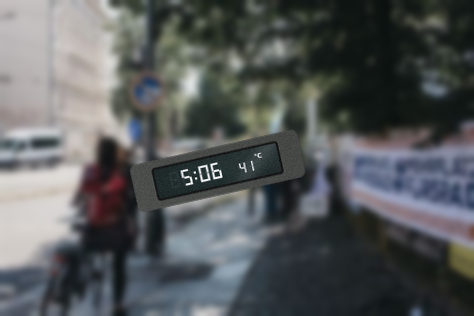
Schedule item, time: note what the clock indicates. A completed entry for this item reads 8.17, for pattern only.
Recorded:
5.06
